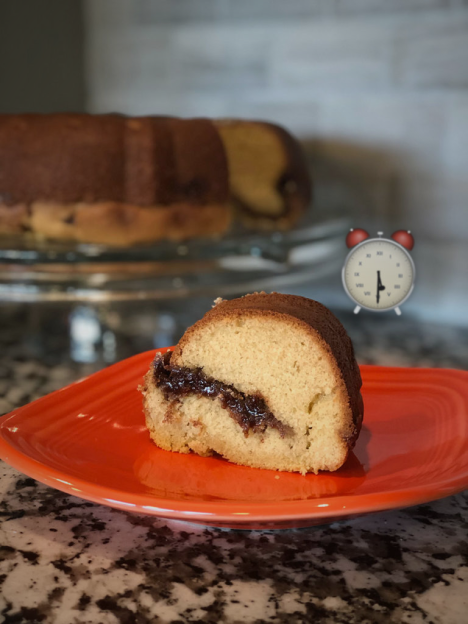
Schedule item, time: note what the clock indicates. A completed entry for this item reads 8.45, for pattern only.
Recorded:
5.30
